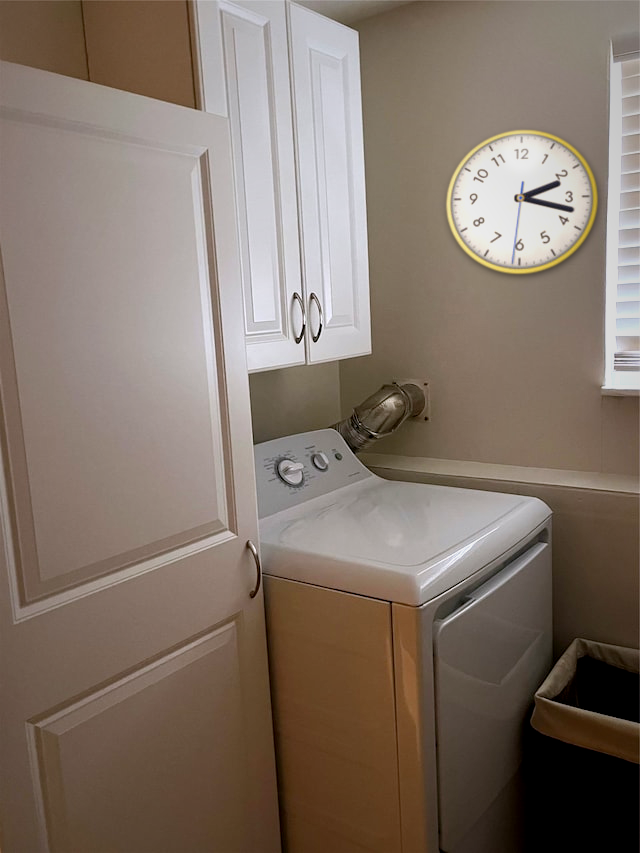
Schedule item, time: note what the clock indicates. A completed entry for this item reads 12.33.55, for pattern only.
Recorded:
2.17.31
